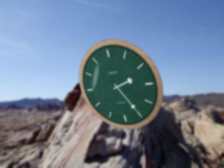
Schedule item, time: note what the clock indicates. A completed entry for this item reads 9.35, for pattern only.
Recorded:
2.25
